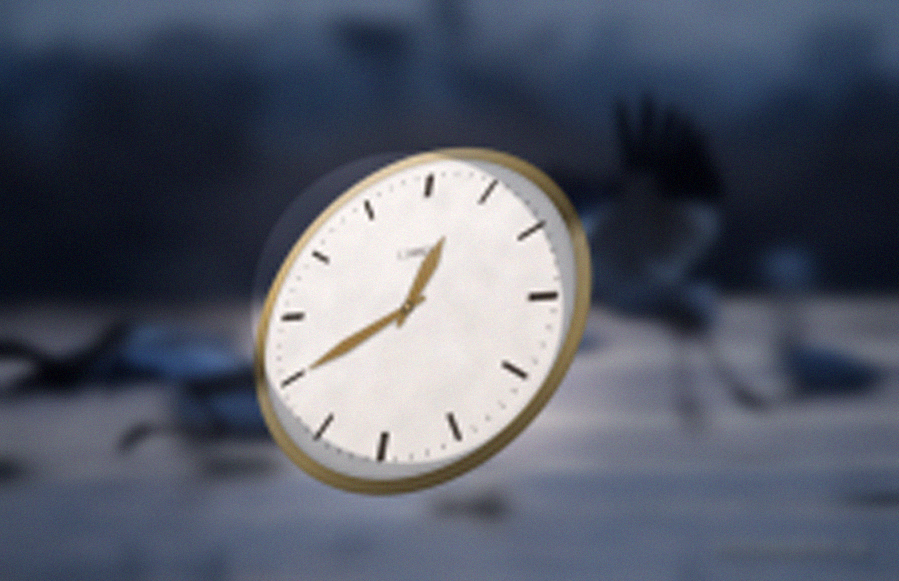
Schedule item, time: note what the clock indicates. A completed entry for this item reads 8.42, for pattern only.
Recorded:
12.40
